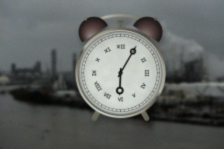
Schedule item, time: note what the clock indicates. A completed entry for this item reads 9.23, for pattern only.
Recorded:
6.05
